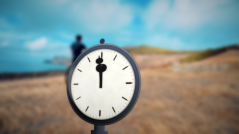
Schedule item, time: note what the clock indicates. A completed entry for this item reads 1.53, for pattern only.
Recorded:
11.59
